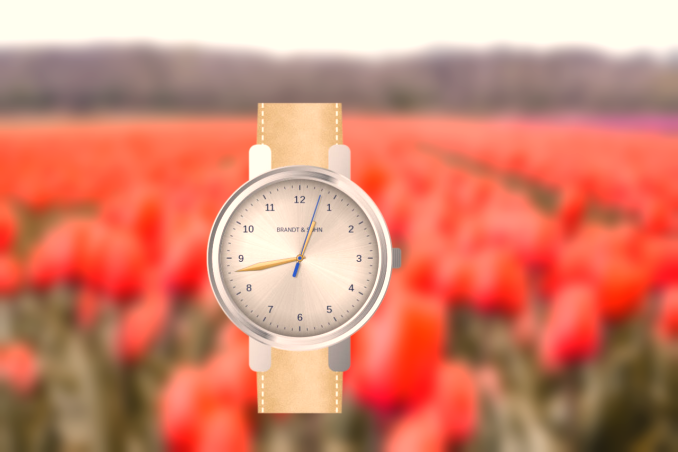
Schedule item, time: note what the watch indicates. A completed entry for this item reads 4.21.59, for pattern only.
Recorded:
12.43.03
